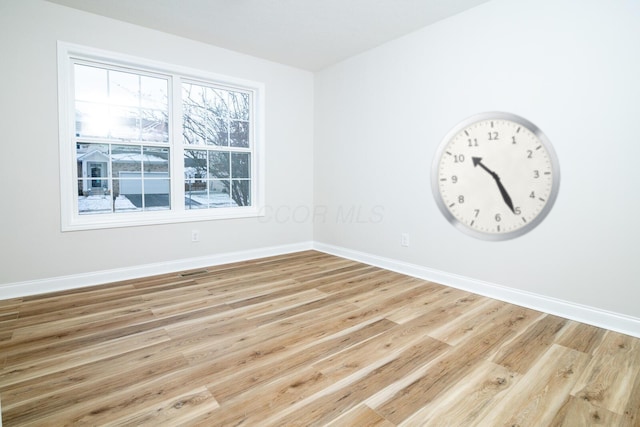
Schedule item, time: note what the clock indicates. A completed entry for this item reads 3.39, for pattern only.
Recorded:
10.26
